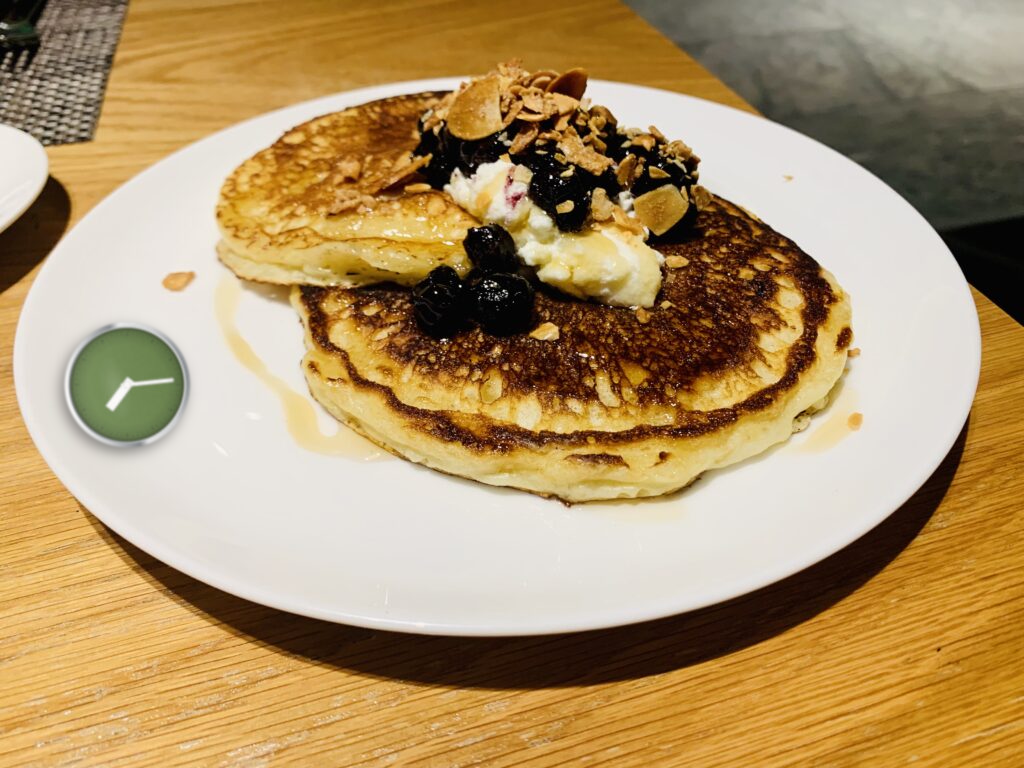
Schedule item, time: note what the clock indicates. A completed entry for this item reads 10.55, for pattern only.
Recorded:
7.14
